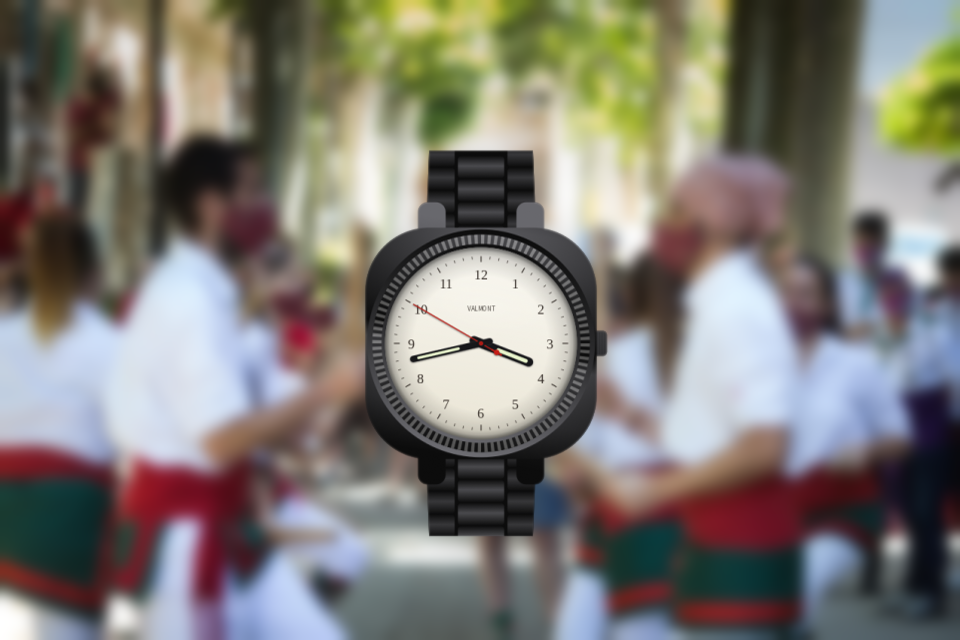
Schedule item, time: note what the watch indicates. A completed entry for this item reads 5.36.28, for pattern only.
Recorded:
3.42.50
